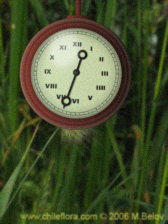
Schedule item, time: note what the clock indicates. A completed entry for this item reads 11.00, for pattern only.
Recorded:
12.33
